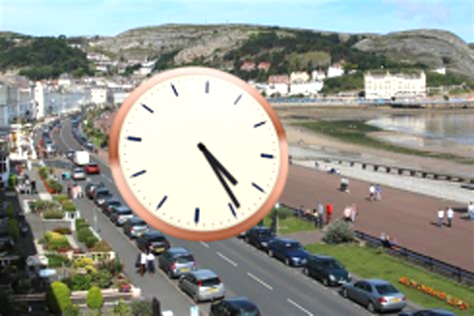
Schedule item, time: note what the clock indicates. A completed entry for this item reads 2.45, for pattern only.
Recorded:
4.24
